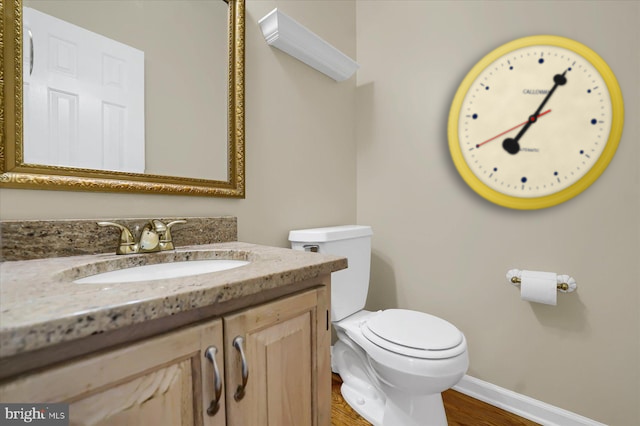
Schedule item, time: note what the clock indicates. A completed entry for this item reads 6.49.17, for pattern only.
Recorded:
7.04.40
